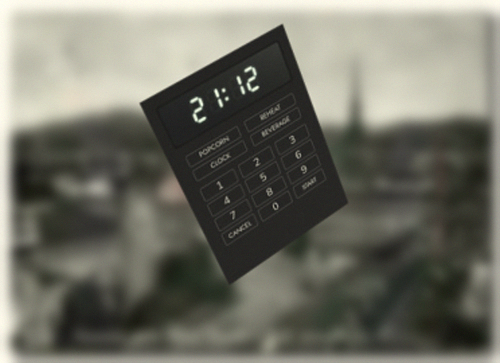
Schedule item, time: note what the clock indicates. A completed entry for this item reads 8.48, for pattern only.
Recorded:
21.12
